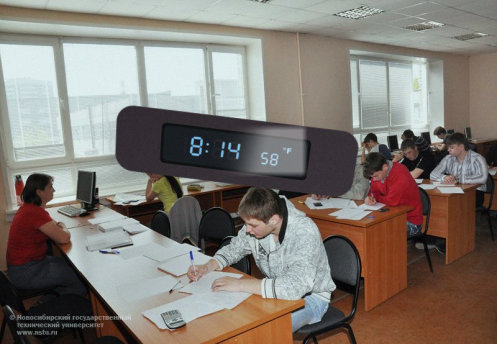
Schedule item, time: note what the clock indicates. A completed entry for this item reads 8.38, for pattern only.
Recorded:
8.14
